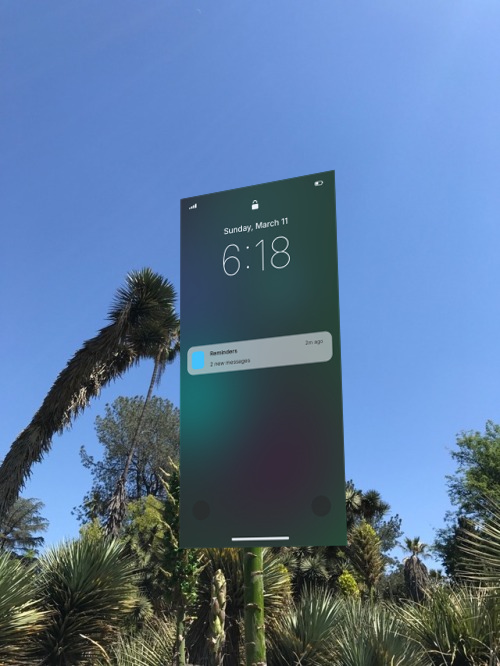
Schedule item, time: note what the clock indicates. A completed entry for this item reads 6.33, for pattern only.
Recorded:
6.18
